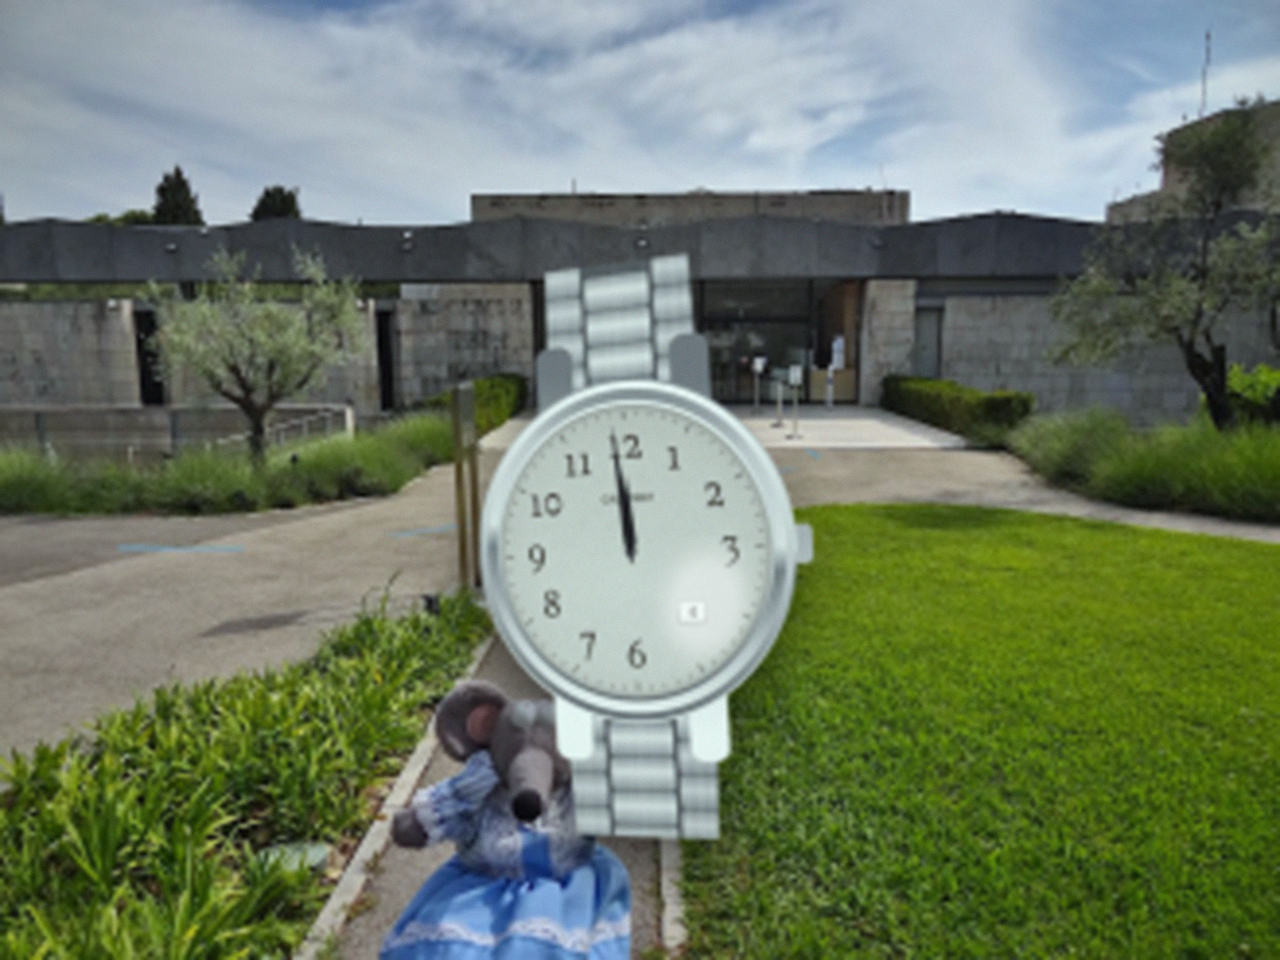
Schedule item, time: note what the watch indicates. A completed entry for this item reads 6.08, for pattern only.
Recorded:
11.59
